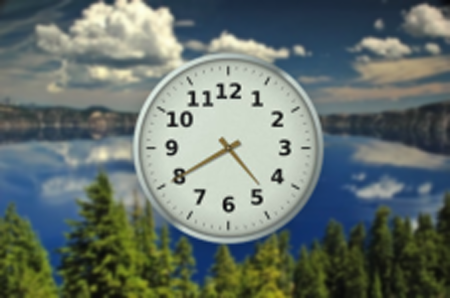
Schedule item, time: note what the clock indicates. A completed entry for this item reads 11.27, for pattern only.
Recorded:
4.40
